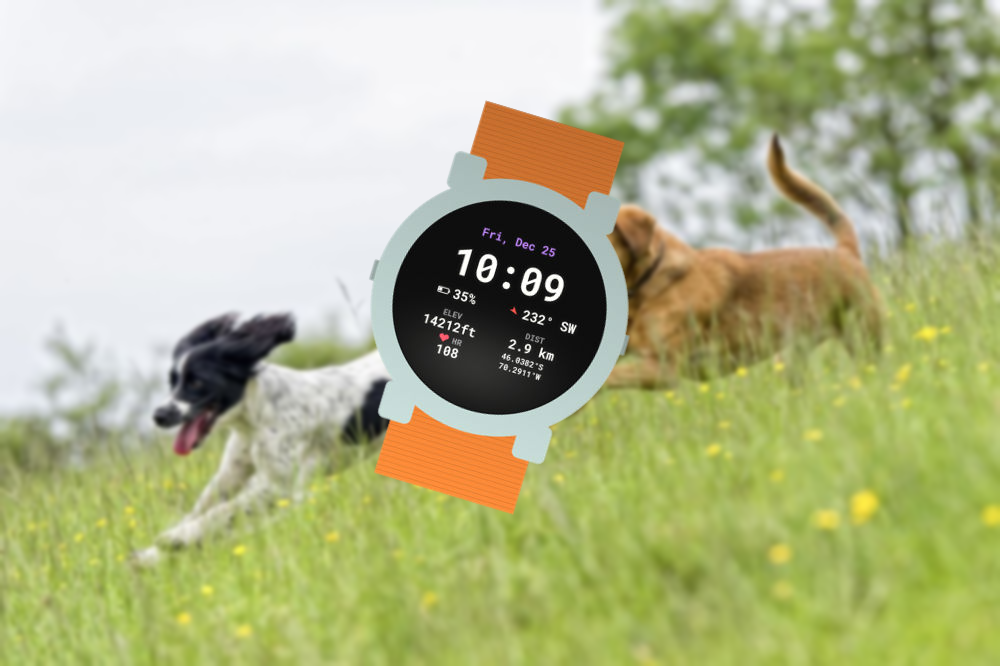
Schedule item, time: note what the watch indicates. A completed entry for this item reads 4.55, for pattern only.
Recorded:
10.09
